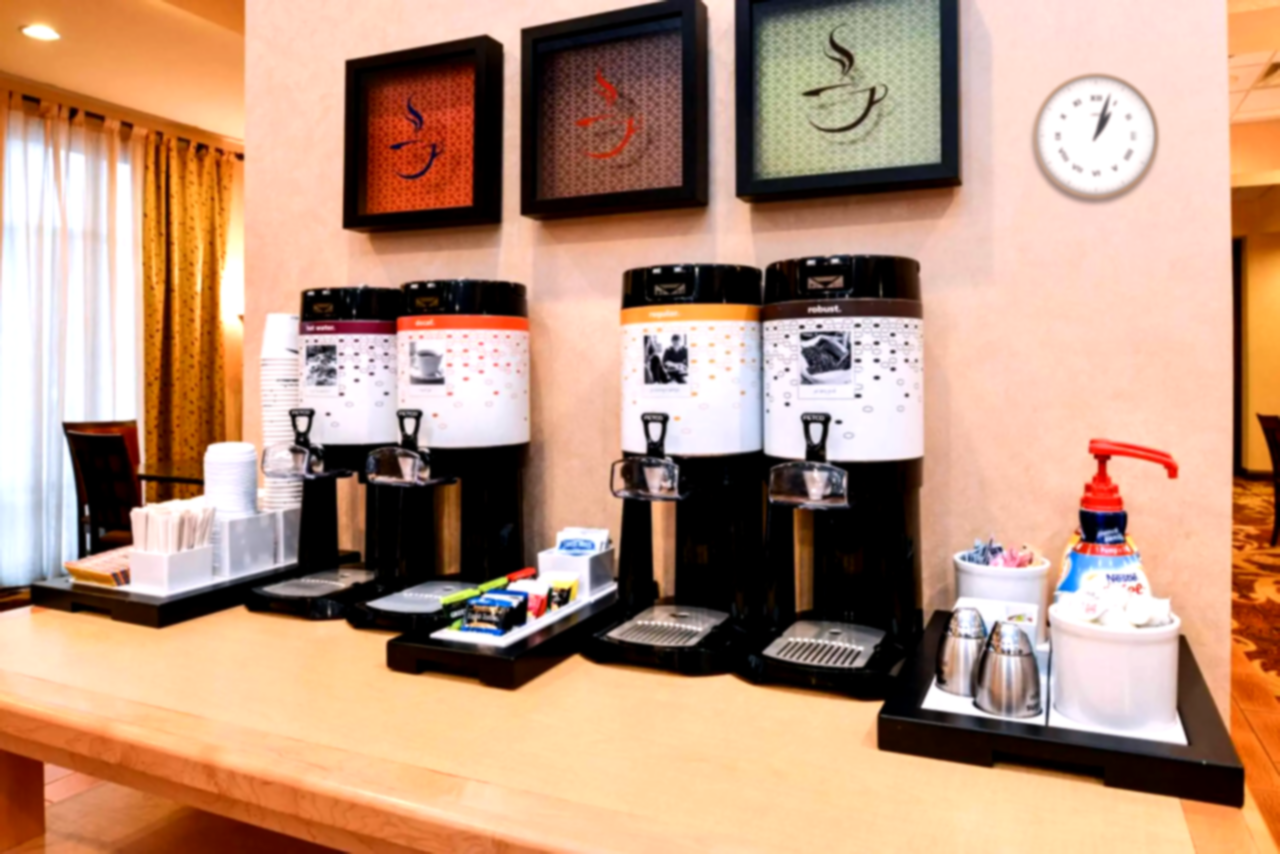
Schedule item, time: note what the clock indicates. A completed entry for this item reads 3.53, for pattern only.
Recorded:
1.03
